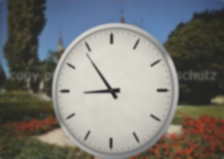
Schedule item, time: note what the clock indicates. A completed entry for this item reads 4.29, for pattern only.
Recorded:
8.54
